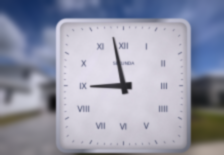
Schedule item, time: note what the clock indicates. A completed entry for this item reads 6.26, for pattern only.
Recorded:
8.58
